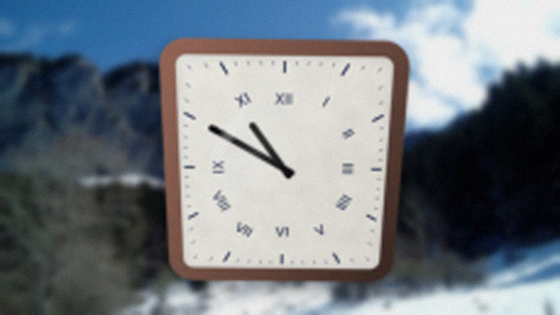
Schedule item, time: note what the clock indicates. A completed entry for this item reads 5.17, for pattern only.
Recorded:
10.50
